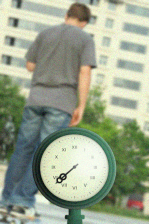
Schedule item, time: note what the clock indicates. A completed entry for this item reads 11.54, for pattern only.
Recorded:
7.38
